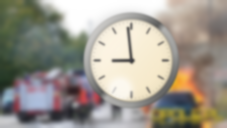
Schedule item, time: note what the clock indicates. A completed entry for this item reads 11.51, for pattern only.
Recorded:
8.59
